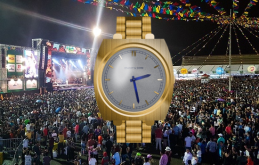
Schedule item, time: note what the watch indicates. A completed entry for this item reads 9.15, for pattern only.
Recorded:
2.28
